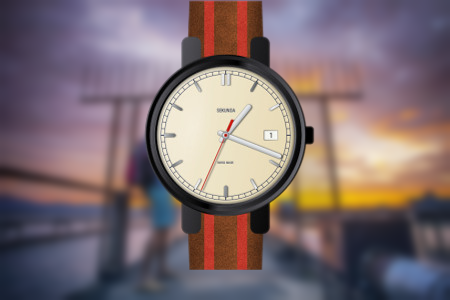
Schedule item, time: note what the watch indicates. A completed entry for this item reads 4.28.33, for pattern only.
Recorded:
1.18.34
